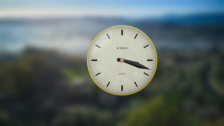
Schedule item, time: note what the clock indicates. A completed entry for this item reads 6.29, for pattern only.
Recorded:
3.18
